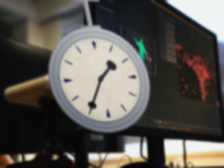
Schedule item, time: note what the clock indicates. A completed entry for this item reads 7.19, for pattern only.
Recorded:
1.35
